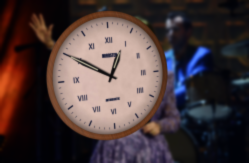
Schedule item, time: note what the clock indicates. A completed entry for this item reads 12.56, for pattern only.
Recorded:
12.50
